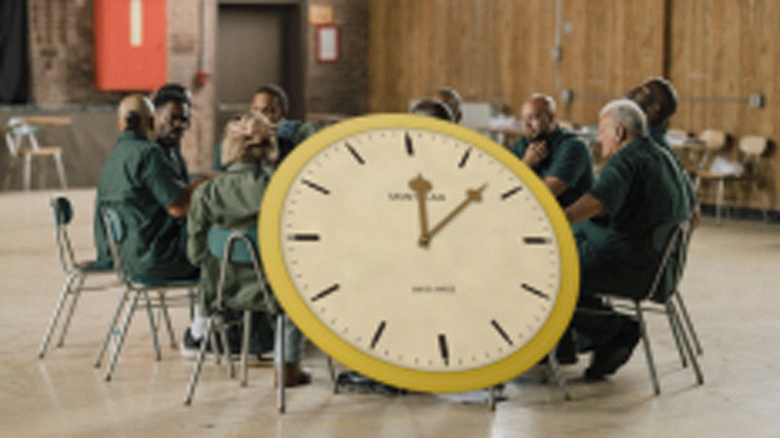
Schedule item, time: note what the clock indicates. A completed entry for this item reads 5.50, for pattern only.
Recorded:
12.08
